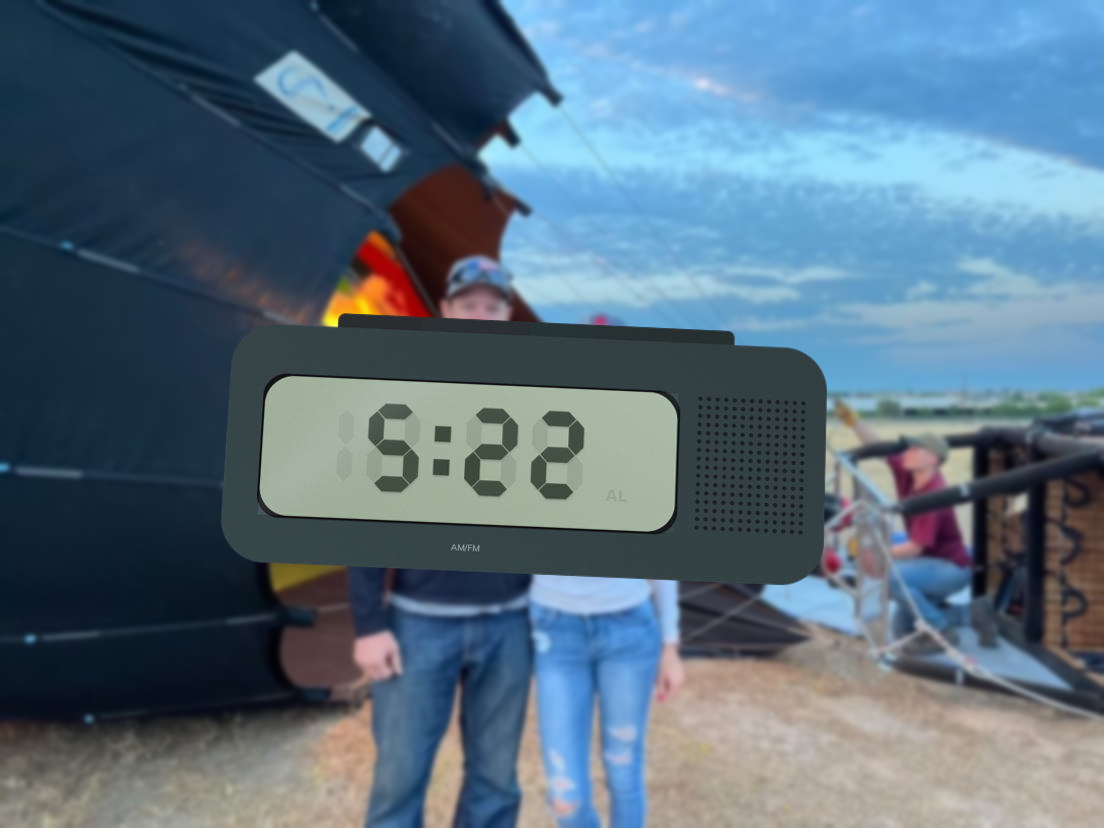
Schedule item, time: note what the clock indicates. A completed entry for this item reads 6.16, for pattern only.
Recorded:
5.22
